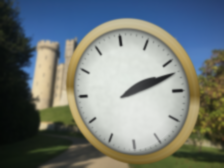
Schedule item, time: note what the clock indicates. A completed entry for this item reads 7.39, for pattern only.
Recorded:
2.12
